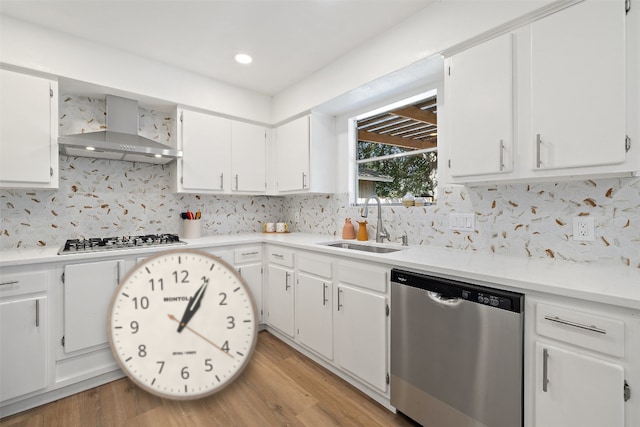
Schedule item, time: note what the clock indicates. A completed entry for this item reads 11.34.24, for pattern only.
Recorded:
1.05.21
